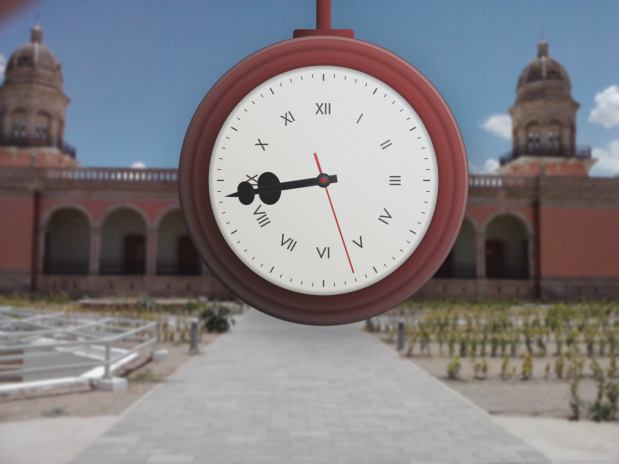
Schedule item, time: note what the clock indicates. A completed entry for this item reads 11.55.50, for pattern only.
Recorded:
8.43.27
